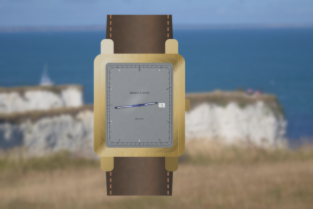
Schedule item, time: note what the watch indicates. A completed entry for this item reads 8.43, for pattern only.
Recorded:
2.44
